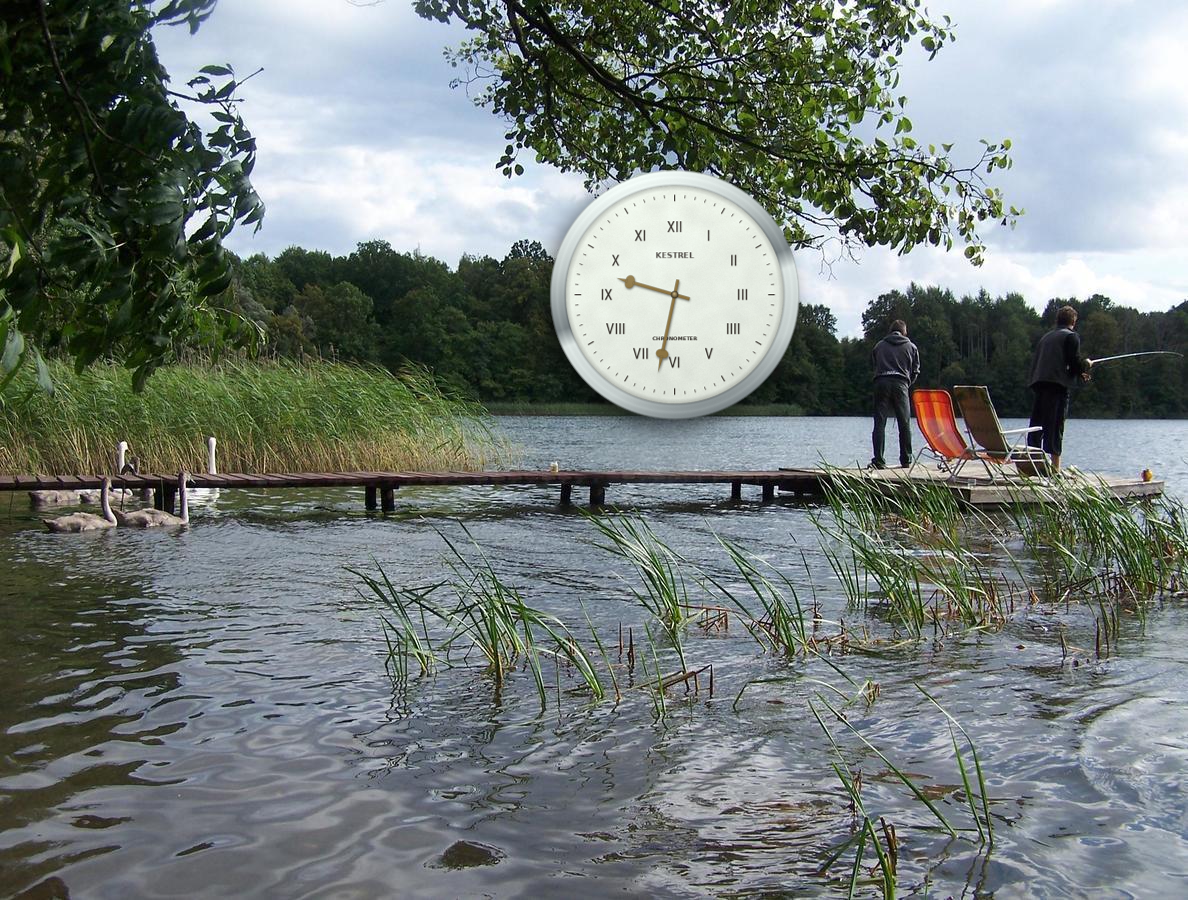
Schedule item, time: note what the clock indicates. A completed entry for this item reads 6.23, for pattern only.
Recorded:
9.32
